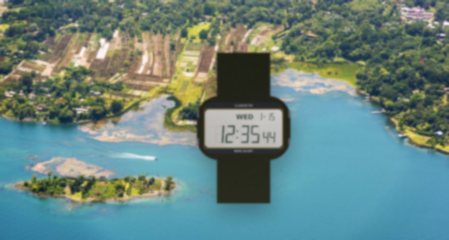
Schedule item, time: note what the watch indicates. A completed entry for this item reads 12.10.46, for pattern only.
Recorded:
12.35.44
